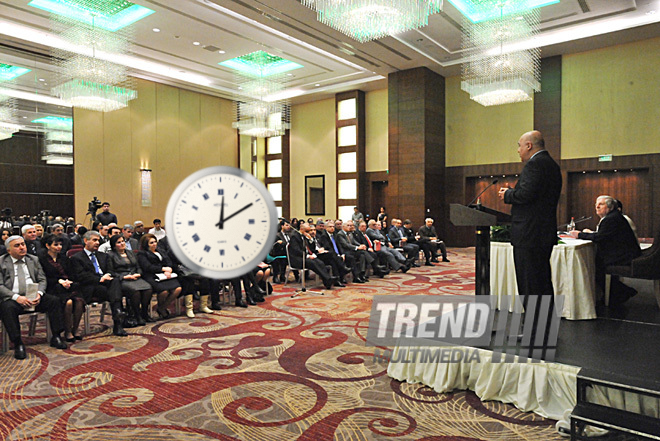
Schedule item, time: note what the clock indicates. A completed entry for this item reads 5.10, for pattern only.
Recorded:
12.10
